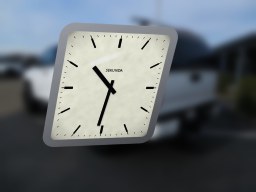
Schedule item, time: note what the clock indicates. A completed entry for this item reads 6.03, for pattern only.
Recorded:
10.31
